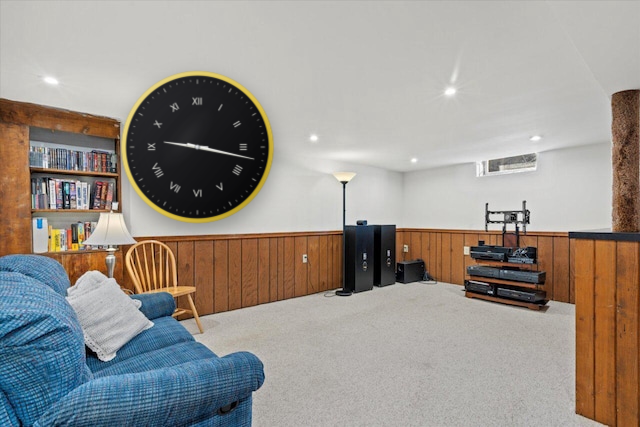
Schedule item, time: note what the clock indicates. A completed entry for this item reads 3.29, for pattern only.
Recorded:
9.17
